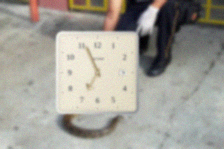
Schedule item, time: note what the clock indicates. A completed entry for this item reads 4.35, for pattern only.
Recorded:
6.56
